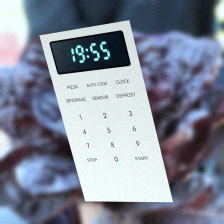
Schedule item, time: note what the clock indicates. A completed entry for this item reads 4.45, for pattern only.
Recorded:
19.55
